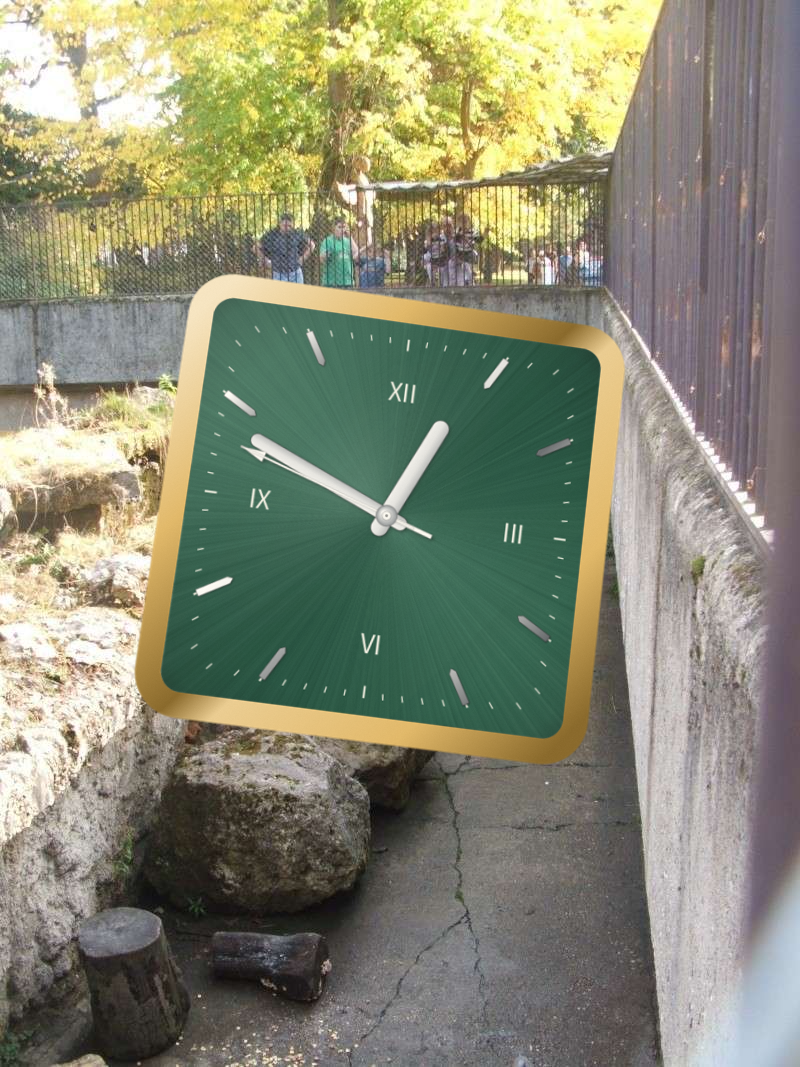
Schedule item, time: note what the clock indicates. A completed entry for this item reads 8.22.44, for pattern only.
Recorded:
12.48.48
